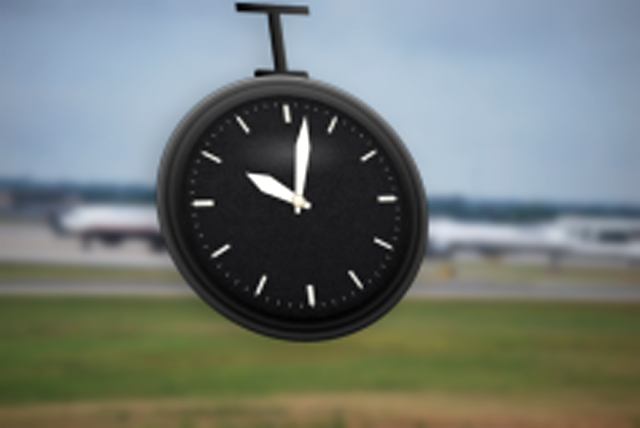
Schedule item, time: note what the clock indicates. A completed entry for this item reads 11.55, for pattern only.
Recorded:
10.02
